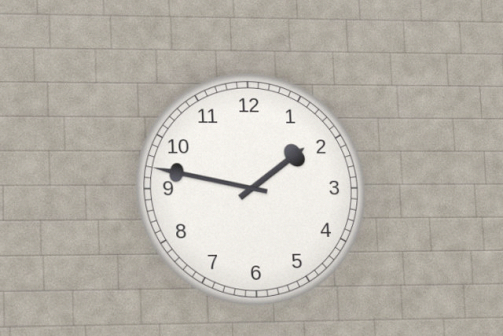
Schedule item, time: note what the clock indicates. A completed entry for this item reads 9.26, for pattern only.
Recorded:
1.47
